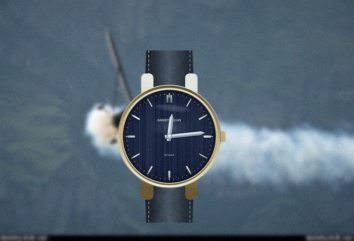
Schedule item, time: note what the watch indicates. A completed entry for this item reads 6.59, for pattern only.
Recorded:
12.14
